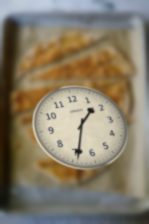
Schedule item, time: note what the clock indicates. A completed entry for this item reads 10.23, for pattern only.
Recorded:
1.34
